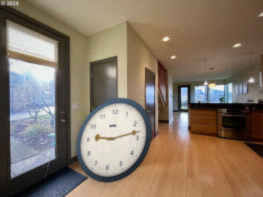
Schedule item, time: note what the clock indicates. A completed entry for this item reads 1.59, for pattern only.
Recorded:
9.13
